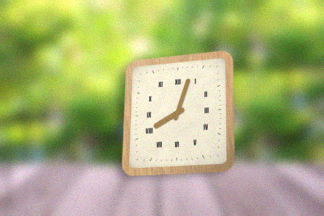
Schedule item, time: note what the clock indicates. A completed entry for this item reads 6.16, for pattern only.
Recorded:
8.03
